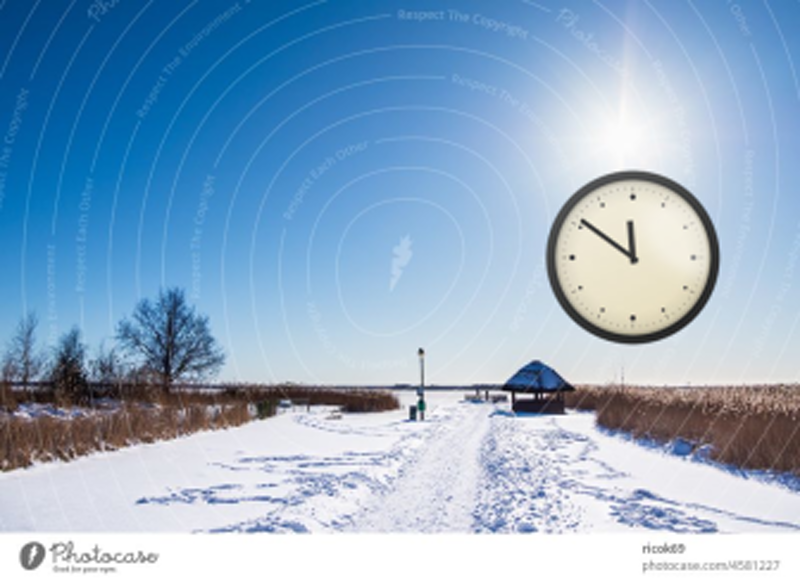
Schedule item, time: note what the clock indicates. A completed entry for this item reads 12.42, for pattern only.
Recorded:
11.51
